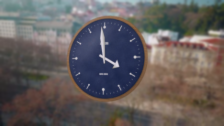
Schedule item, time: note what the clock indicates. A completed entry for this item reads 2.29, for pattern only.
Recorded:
3.59
